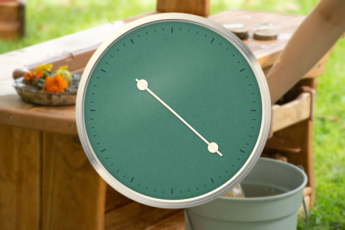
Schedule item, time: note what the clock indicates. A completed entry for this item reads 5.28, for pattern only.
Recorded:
10.22
